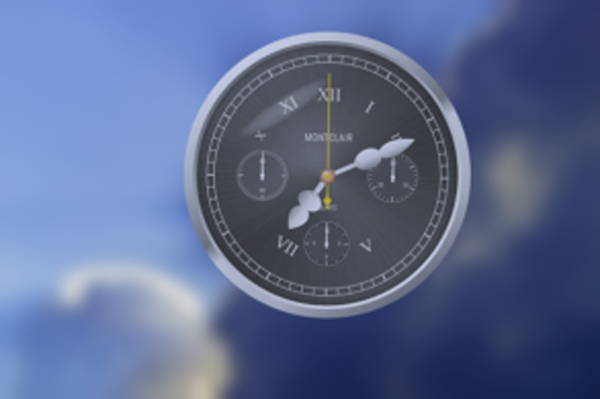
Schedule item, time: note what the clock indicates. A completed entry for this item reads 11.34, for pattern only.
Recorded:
7.11
